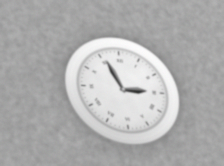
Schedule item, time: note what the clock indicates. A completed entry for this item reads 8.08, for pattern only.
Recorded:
2.56
